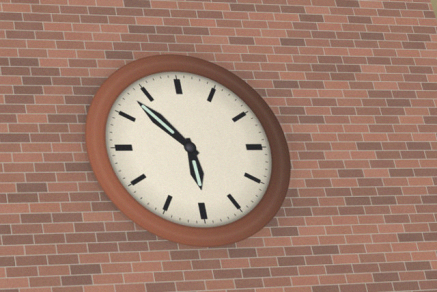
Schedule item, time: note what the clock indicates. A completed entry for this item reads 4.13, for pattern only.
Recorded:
5.53
